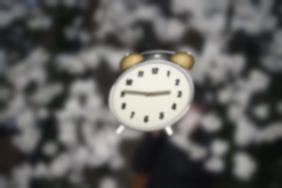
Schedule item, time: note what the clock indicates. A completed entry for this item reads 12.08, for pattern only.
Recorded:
2.46
